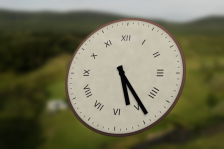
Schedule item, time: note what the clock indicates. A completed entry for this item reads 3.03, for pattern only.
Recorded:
5.24
